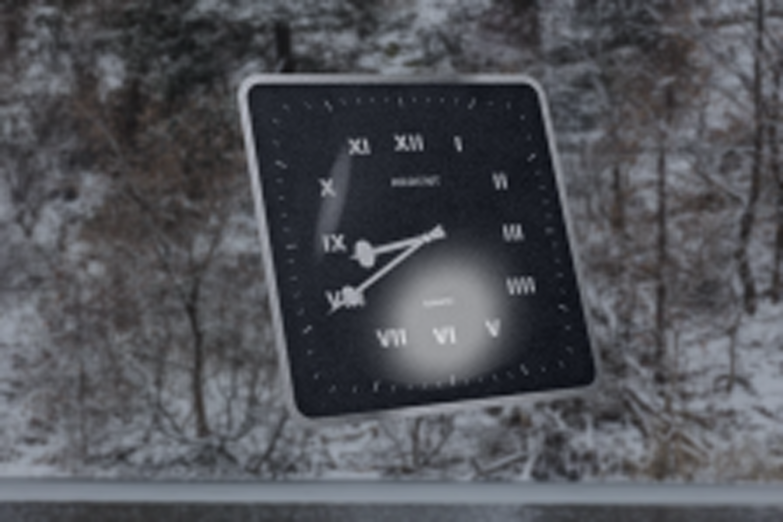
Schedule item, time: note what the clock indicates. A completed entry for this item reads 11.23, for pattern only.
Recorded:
8.40
